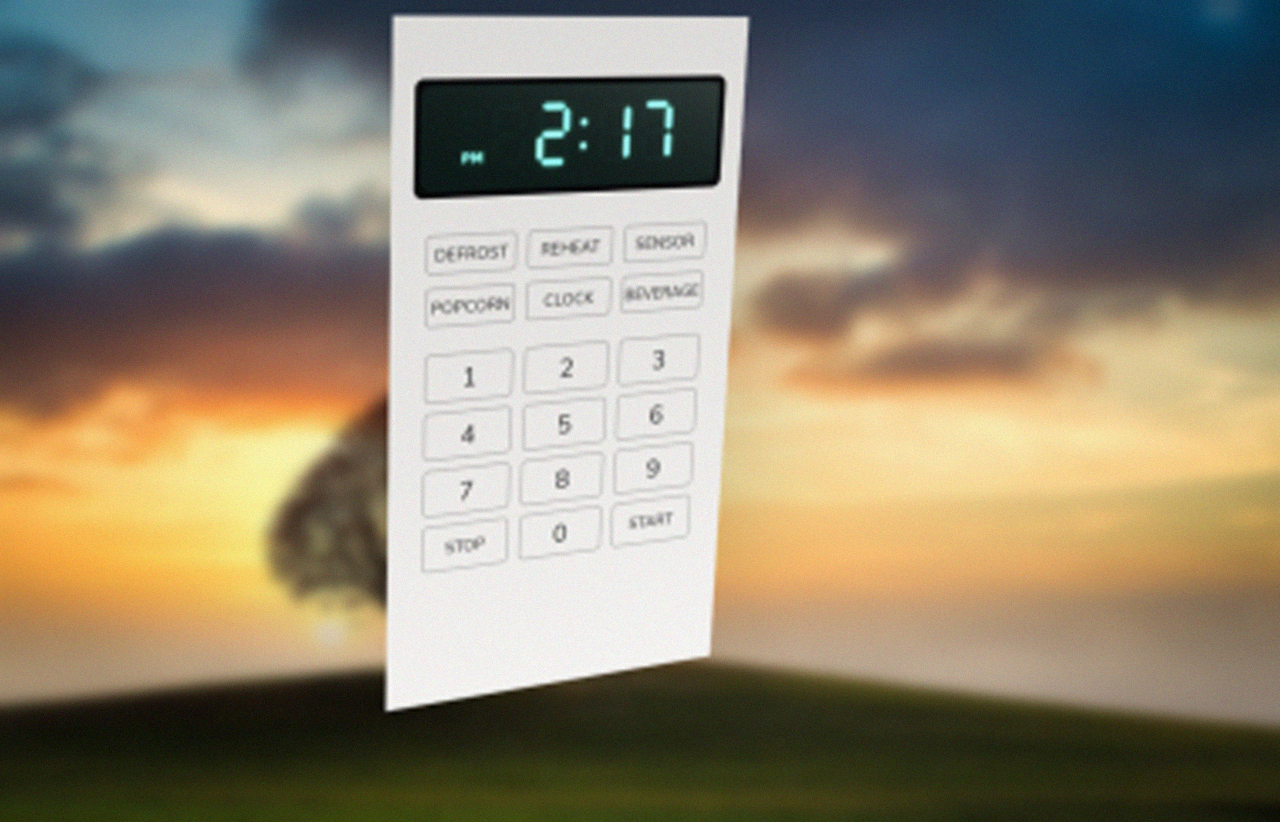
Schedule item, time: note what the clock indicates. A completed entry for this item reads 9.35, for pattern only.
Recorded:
2.17
